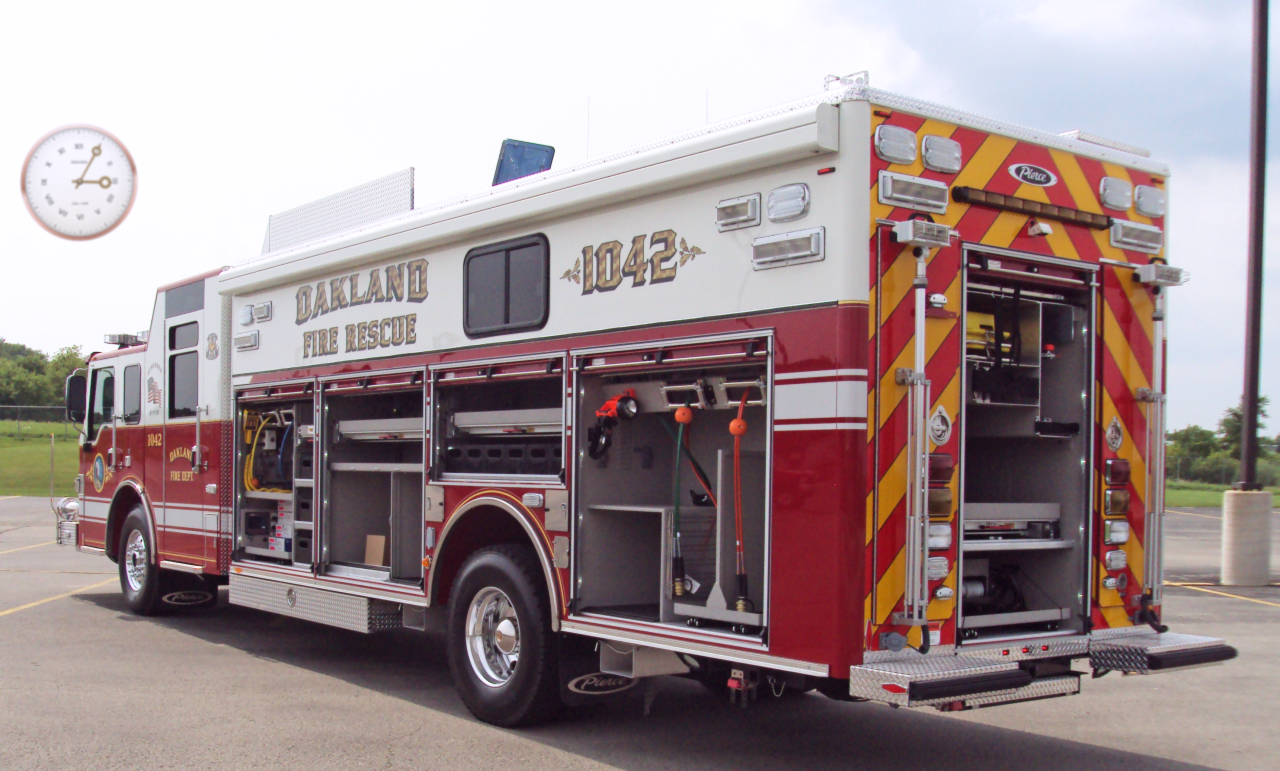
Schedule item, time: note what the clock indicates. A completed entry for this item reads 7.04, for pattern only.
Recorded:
3.05
